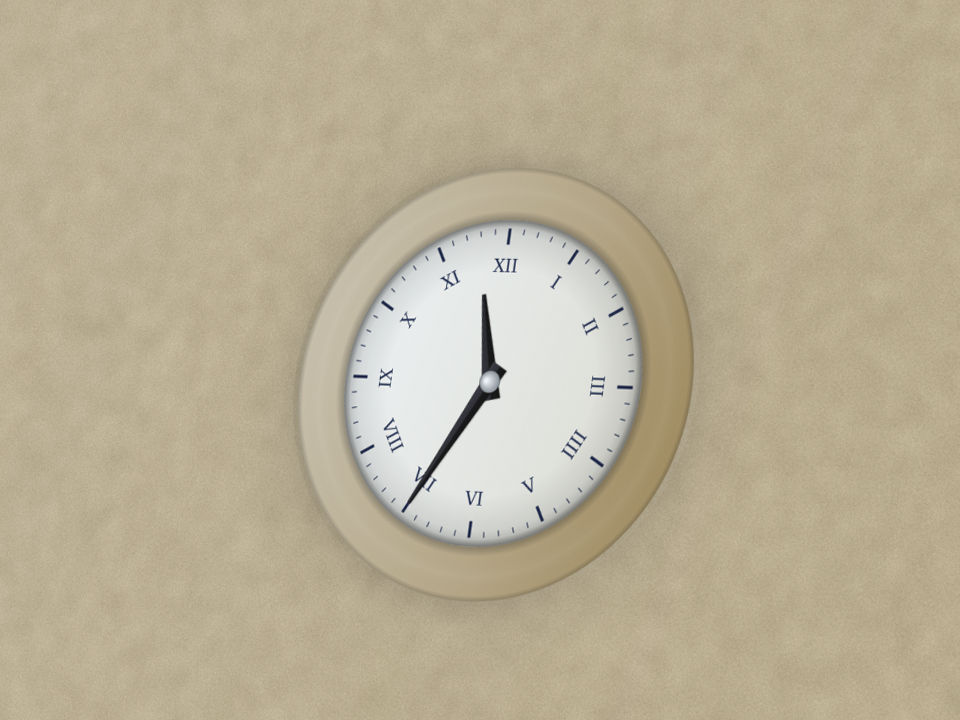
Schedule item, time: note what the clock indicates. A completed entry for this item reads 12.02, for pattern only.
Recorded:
11.35
